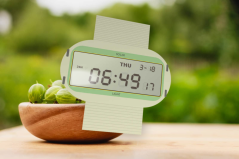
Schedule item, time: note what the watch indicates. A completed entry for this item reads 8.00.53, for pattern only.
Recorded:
6.49.17
